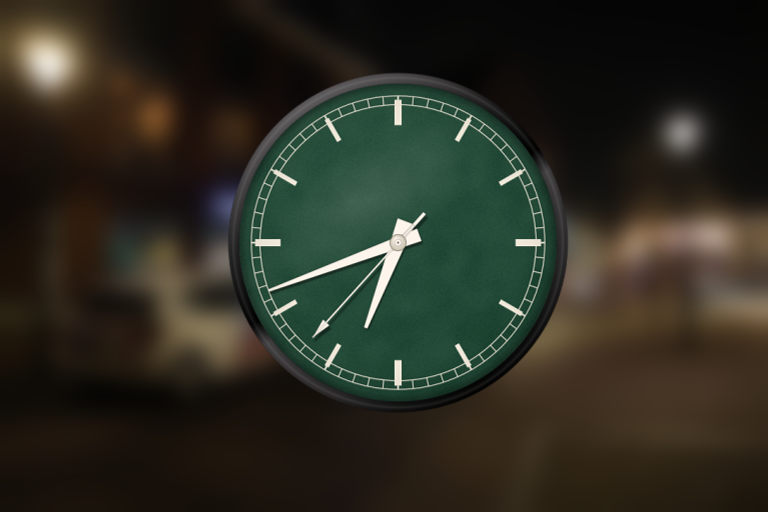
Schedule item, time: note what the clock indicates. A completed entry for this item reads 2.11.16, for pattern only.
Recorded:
6.41.37
